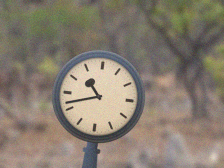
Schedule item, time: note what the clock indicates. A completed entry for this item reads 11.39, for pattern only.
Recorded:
10.42
